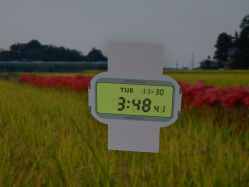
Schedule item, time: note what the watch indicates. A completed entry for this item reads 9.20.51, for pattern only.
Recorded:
3.48.41
